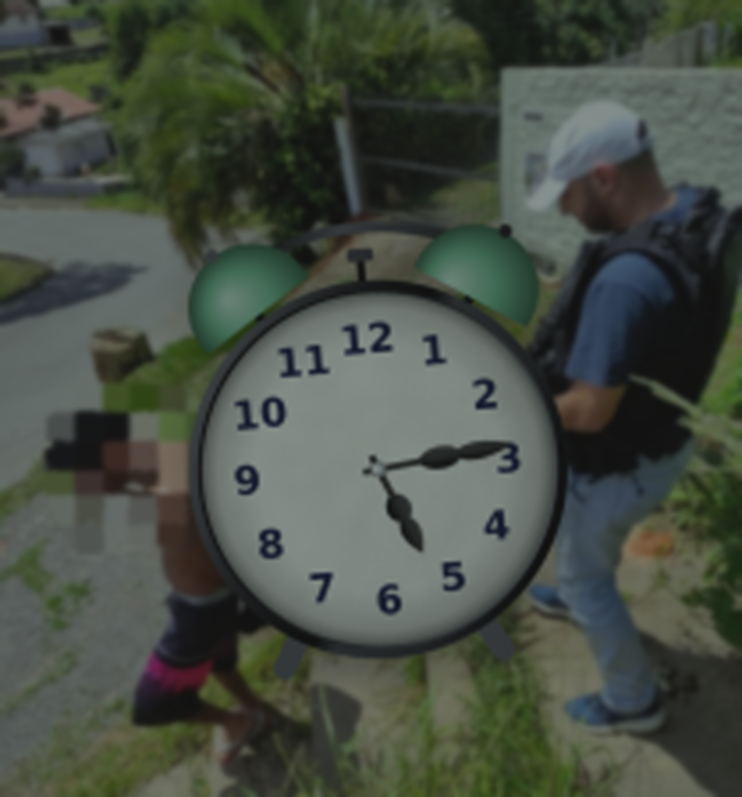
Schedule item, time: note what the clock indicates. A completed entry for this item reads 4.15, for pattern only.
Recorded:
5.14
